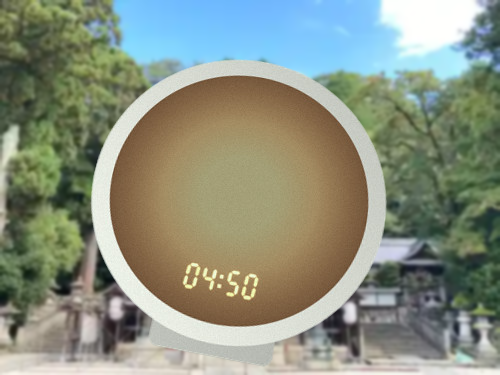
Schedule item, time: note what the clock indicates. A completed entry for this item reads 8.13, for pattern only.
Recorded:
4.50
